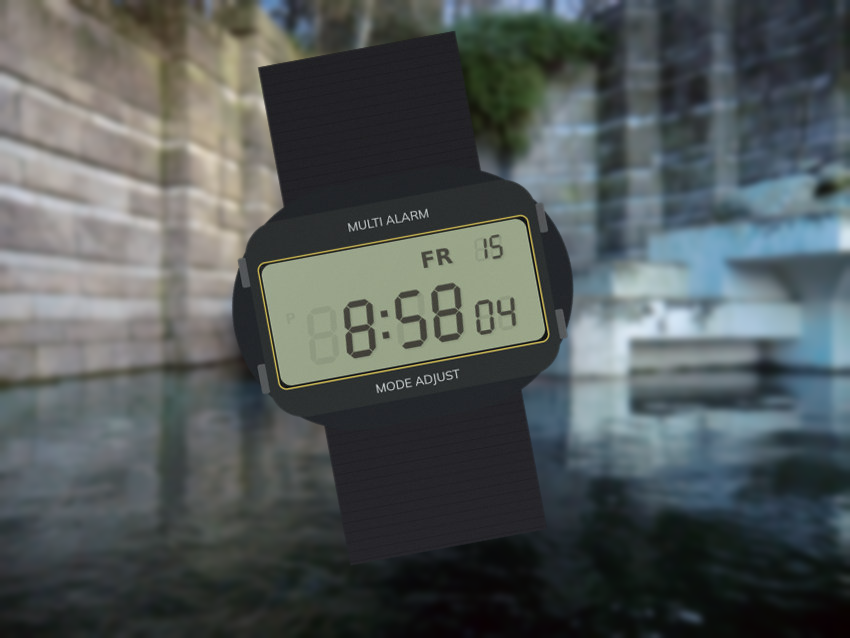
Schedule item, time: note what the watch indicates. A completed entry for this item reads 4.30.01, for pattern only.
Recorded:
8.58.04
